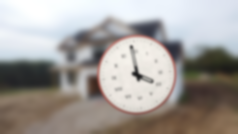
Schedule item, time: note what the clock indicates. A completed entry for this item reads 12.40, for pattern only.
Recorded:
3.59
